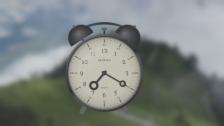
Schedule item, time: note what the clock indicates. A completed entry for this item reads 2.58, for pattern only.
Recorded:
7.20
